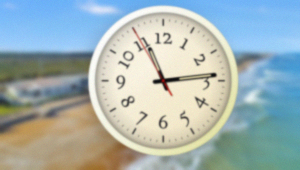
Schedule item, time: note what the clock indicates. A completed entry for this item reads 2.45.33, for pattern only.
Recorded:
11.13.55
